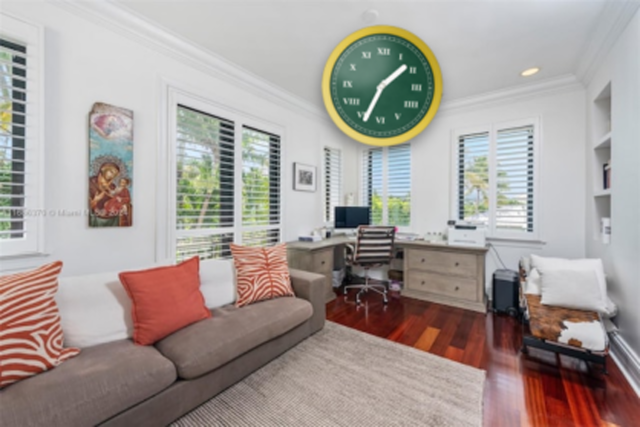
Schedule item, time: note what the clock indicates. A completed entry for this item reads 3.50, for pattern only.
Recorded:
1.34
